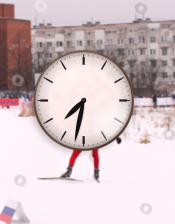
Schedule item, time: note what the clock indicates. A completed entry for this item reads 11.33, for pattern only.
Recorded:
7.32
